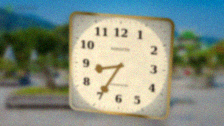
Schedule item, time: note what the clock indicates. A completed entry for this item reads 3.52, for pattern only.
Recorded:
8.35
